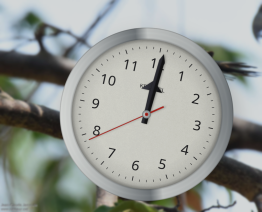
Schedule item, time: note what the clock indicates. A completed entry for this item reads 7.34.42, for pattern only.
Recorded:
12.00.39
